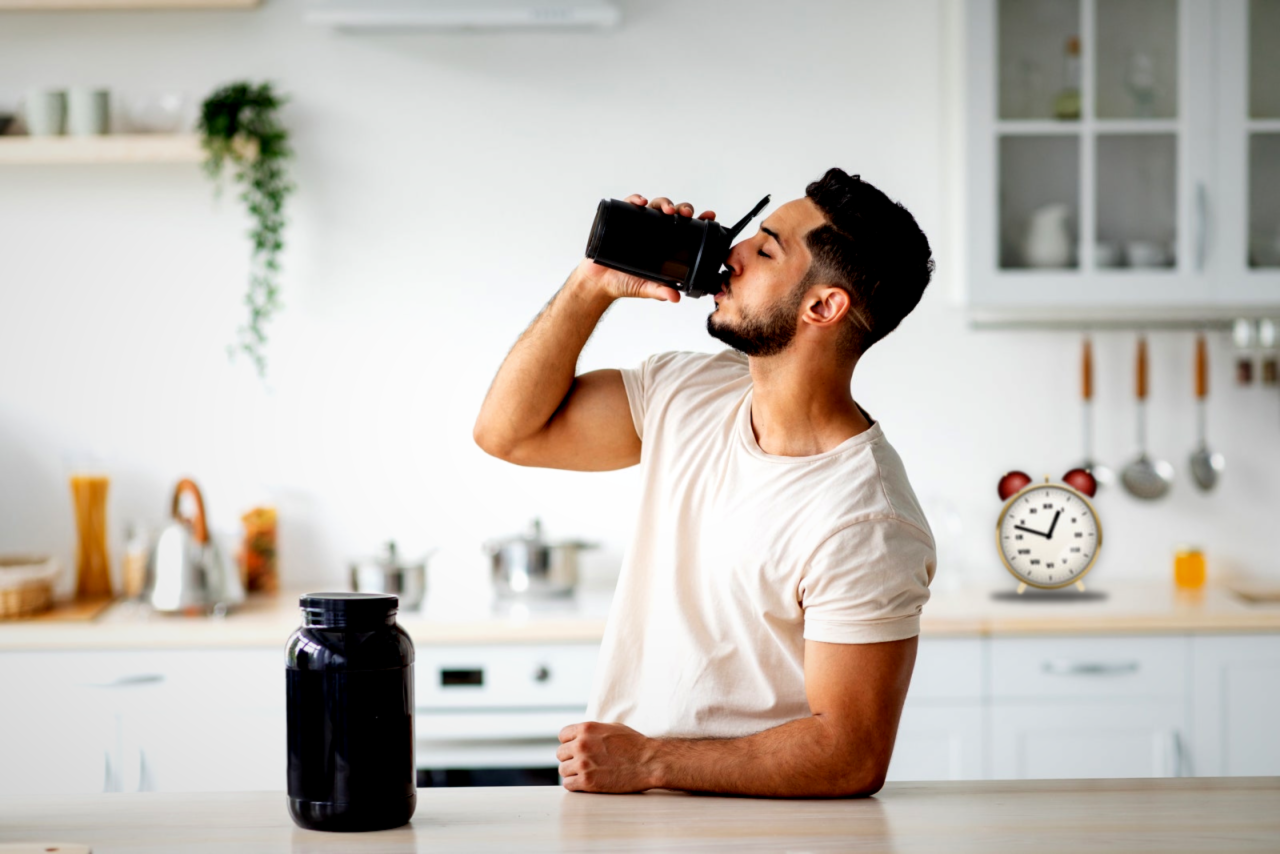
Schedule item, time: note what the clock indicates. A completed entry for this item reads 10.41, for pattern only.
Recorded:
12.48
